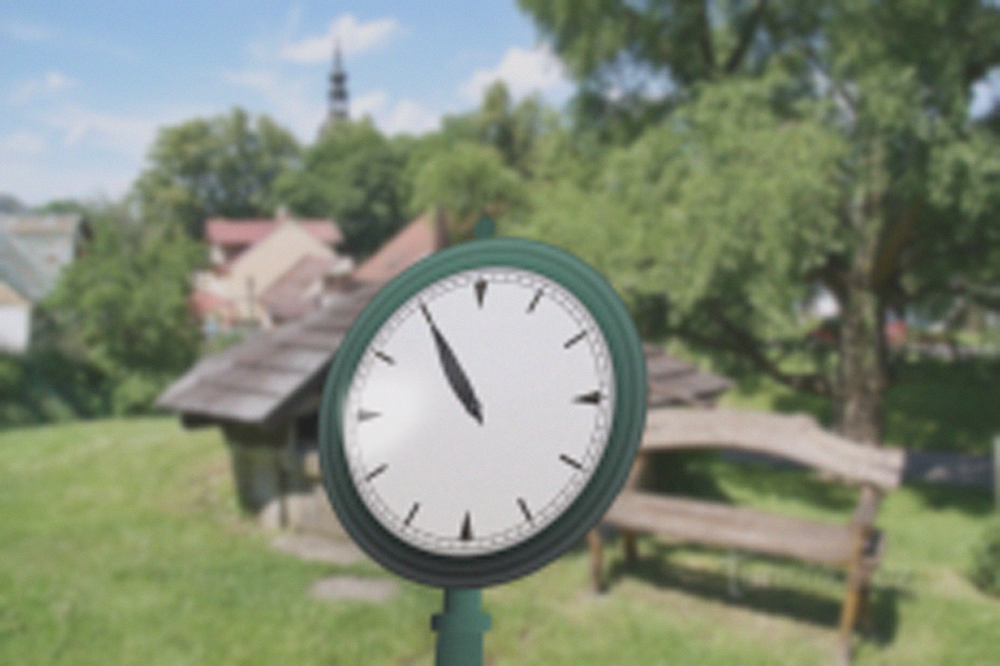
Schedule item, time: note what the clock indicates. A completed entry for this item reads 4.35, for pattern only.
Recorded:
10.55
